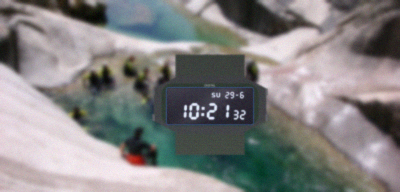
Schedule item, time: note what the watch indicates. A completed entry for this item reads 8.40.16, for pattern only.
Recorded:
10.21.32
